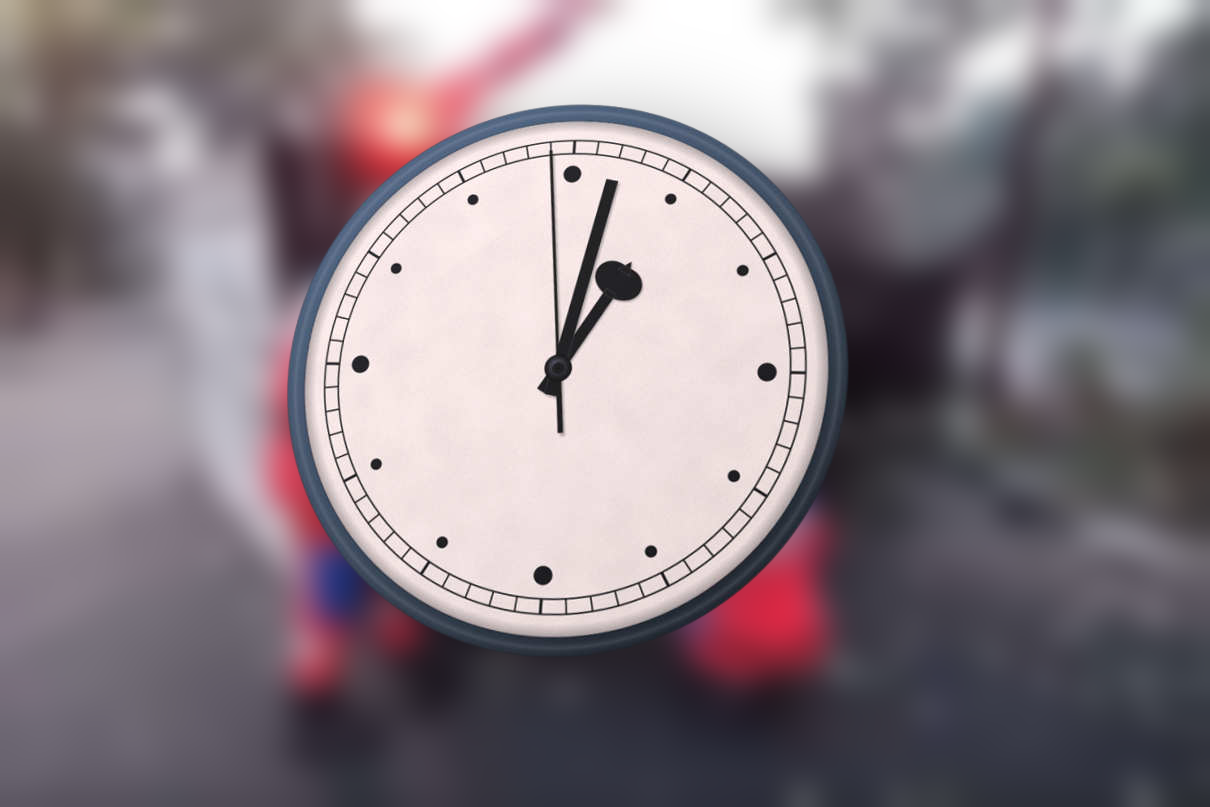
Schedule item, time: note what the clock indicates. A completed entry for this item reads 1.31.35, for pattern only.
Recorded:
1.01.59
